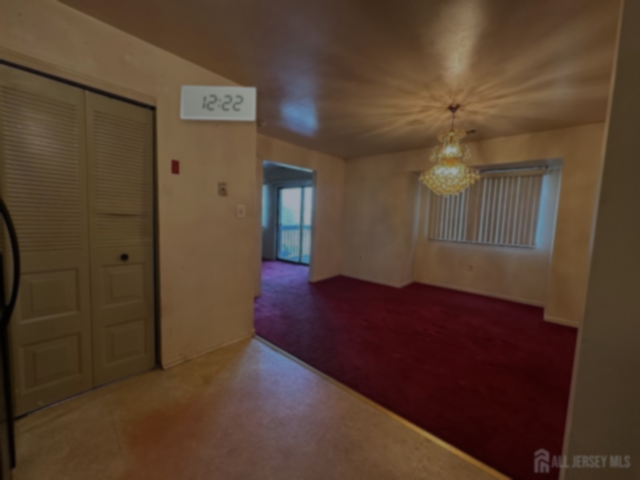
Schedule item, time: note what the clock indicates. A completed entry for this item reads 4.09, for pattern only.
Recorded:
12.22
